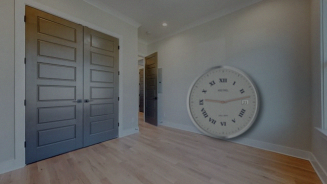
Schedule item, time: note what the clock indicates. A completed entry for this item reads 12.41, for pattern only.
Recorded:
9.13
